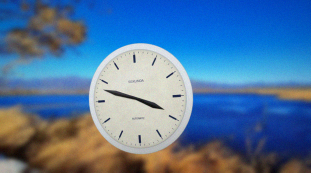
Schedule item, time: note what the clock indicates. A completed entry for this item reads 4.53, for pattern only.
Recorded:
3.48
